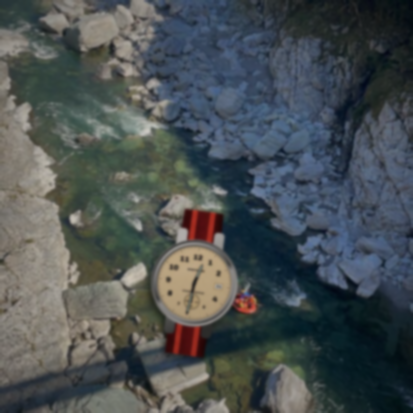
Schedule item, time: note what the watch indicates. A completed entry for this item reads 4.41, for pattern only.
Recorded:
12.31
